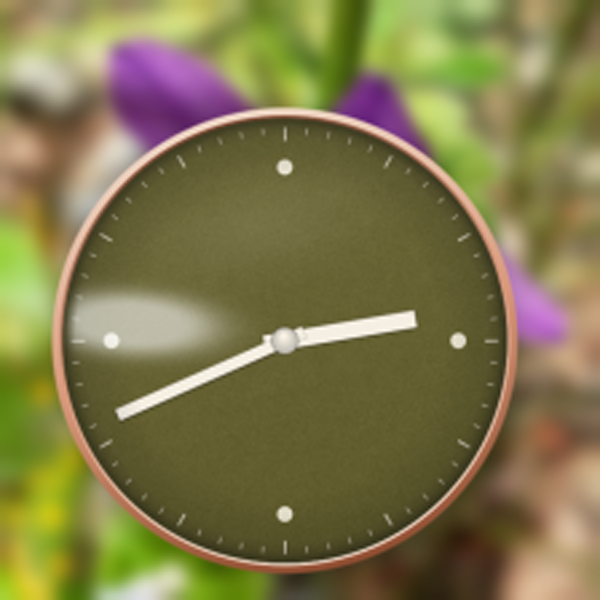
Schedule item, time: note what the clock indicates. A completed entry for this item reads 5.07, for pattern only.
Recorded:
2.41
